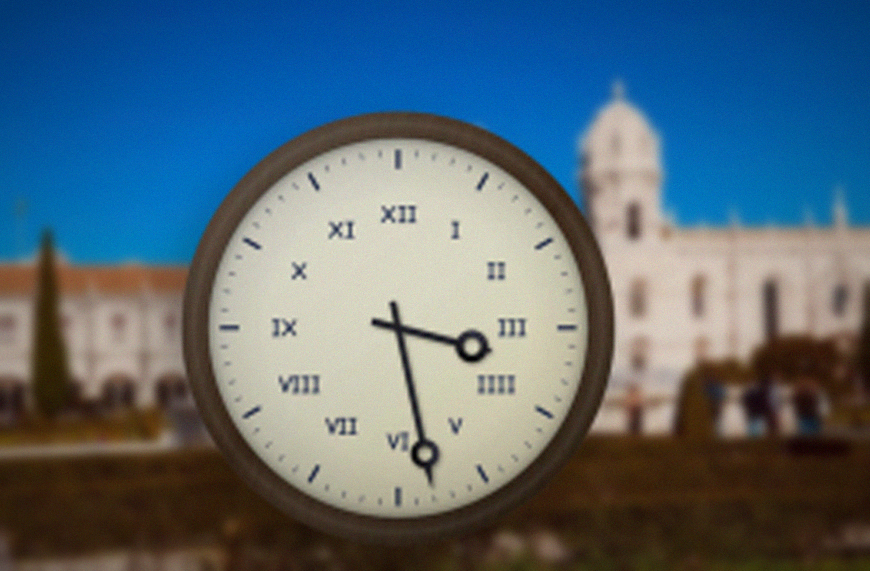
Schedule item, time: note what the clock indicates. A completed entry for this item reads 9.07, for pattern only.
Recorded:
3.28
